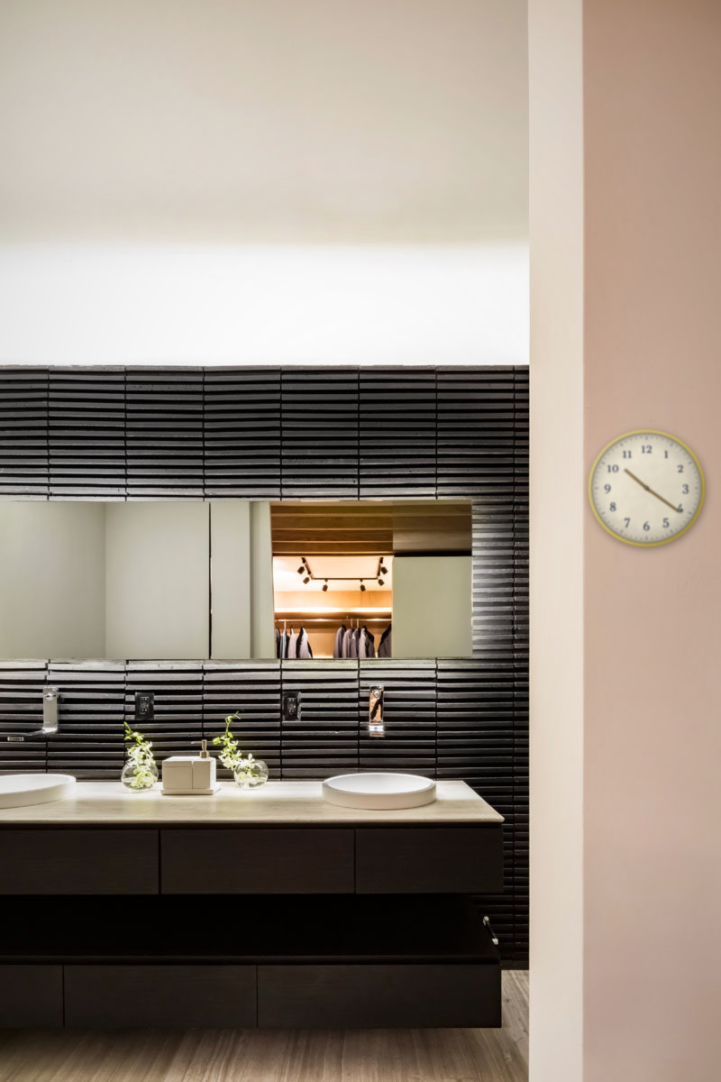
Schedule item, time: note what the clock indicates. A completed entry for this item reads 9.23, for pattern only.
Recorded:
10.21
